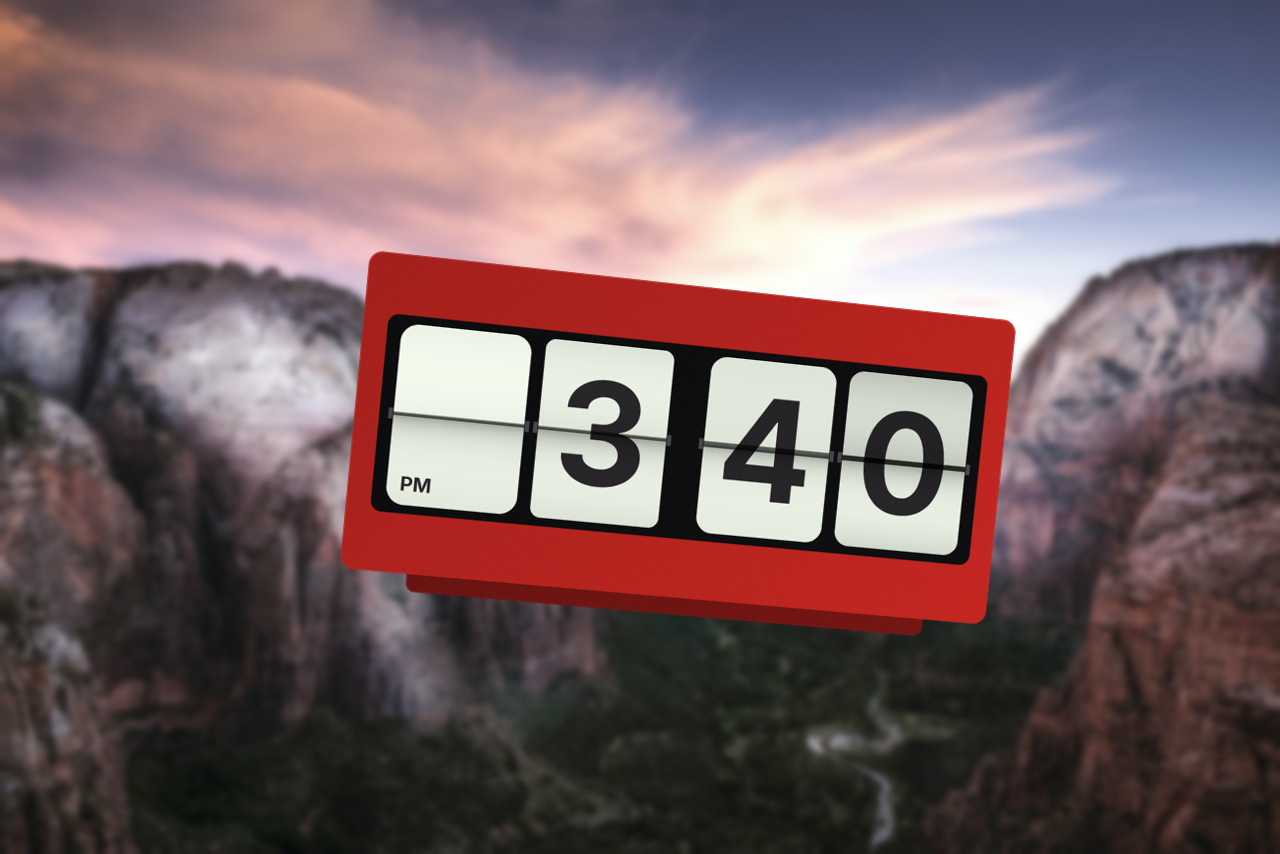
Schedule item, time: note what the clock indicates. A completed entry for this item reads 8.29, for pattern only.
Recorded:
3.40
